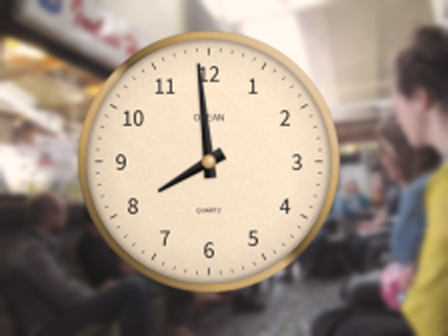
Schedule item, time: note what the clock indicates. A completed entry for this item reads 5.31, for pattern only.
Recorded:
7.59
